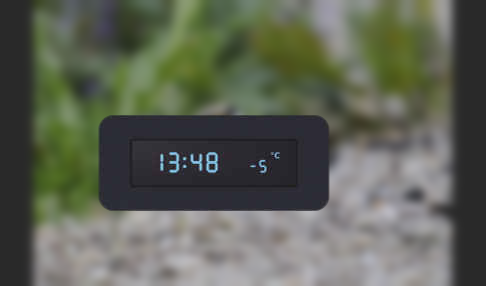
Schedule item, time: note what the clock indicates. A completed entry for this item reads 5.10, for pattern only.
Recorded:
13.48
